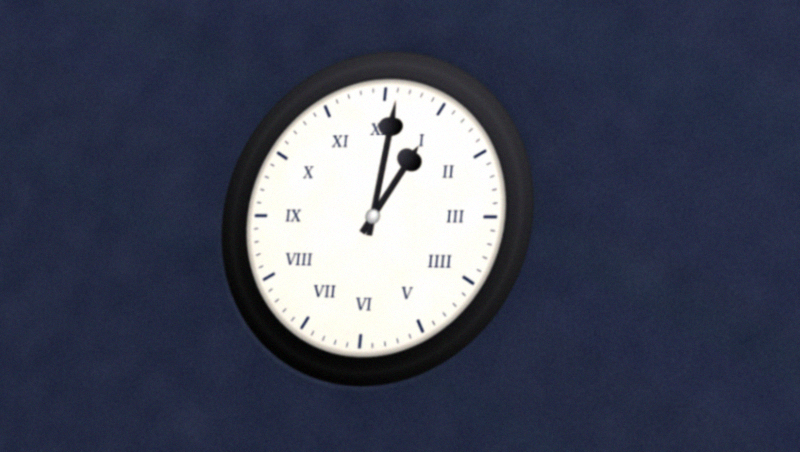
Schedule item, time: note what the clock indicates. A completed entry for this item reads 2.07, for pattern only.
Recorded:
1.01
